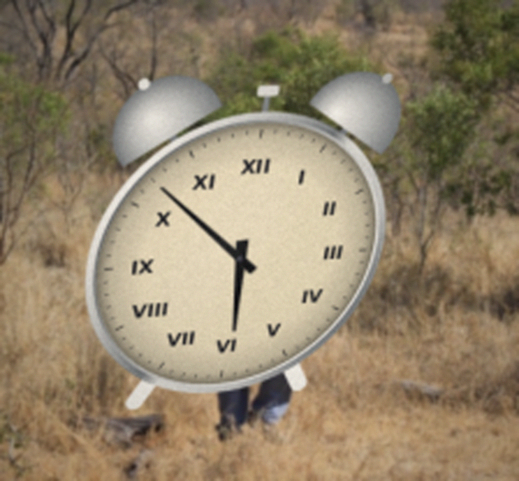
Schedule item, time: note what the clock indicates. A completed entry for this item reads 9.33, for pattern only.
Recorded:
5.52
